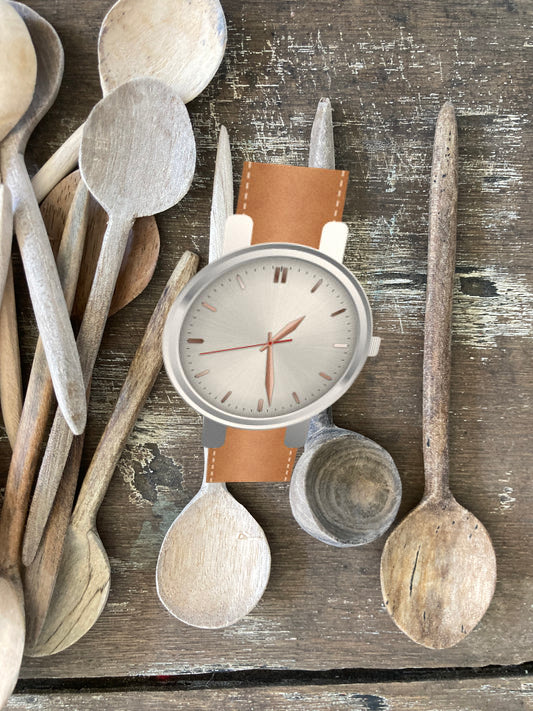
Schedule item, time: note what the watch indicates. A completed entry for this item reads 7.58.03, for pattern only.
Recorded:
1.28.43
